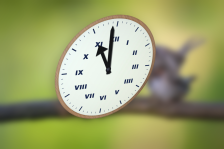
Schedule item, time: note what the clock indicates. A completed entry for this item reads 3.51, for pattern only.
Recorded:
10.59
